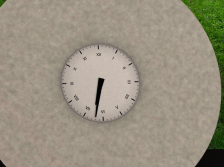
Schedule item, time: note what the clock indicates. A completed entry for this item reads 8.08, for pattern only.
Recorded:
6.32
